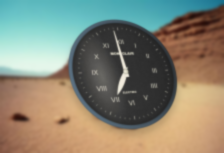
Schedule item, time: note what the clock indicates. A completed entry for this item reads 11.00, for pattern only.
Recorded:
6.59
